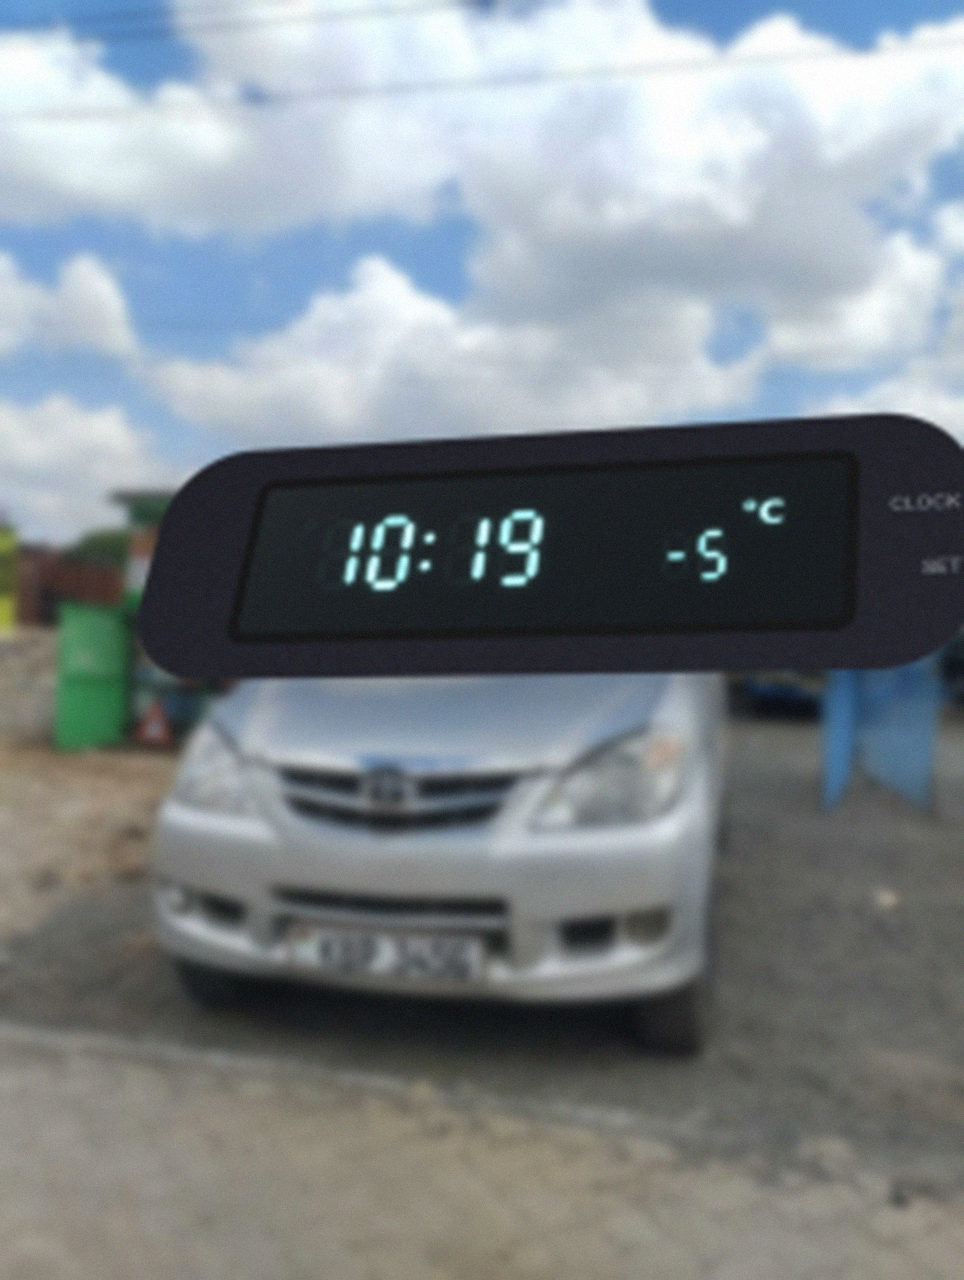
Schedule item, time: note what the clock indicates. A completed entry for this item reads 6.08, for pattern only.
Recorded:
10.19
